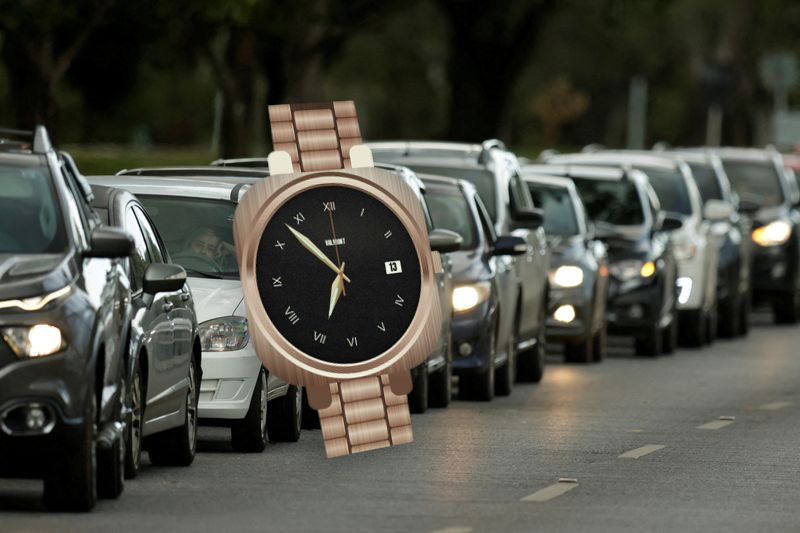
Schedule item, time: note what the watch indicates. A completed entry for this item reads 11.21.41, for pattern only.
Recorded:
6.53.00
